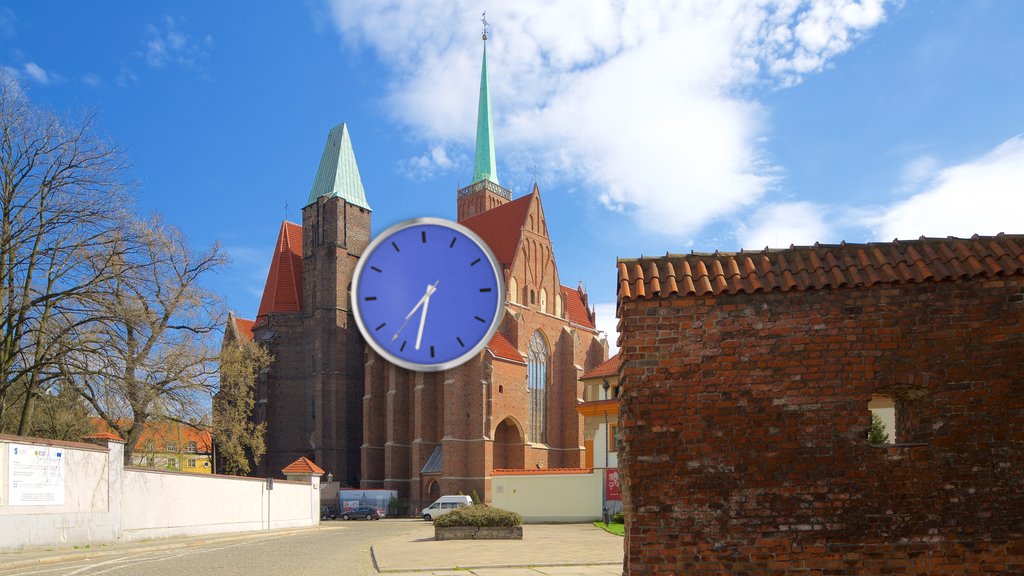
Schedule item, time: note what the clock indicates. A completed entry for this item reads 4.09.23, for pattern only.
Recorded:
7.32.37
